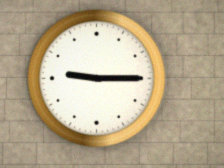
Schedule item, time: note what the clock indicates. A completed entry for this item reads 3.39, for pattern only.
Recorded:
9.15
